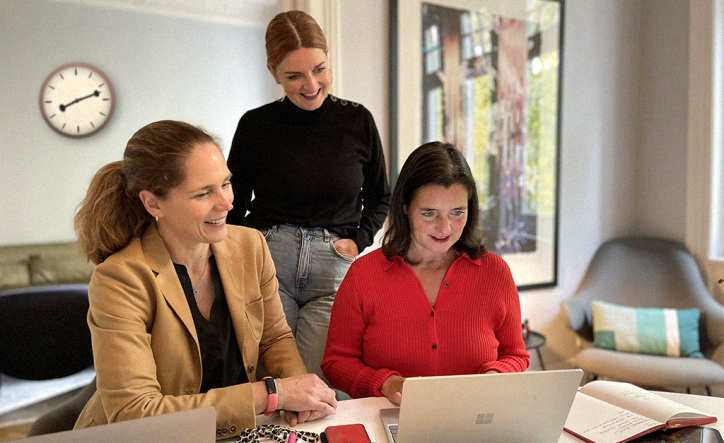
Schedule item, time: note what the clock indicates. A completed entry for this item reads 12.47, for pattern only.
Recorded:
8.12
